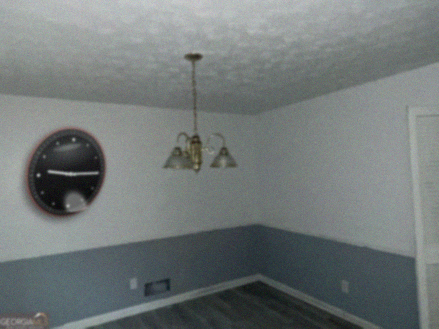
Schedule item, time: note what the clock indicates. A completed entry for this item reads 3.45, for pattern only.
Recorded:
9.15
